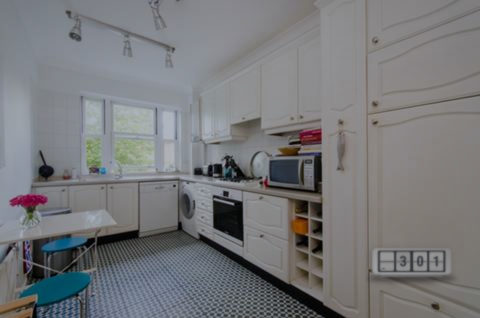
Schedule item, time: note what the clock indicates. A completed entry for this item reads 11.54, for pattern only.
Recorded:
3.01
